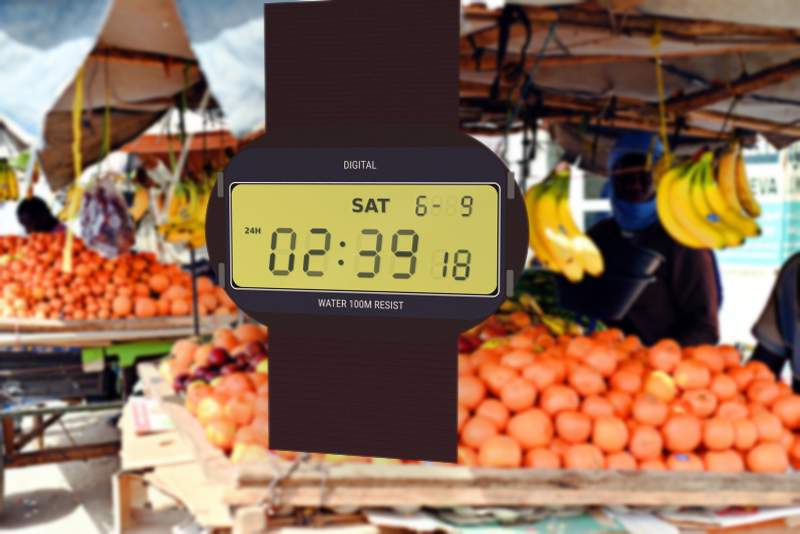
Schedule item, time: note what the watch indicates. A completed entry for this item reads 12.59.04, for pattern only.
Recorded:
2.39.18
